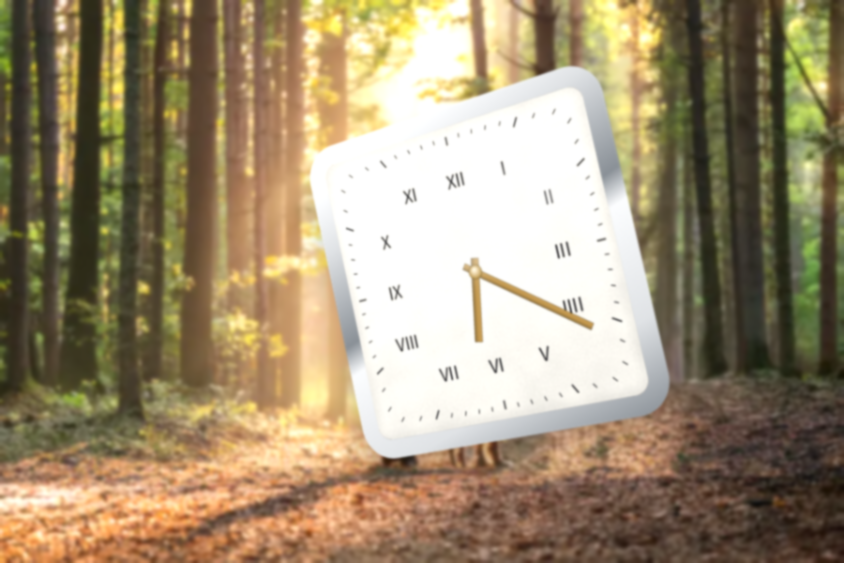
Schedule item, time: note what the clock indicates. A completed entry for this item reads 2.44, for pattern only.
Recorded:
6.21
